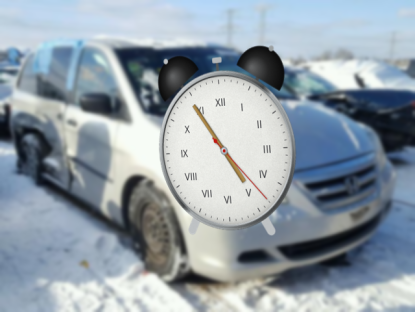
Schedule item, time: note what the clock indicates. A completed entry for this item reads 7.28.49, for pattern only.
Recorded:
4.54.23
